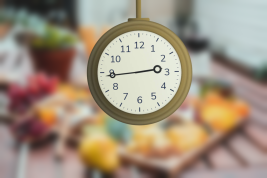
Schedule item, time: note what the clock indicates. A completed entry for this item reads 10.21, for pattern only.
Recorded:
2.44
